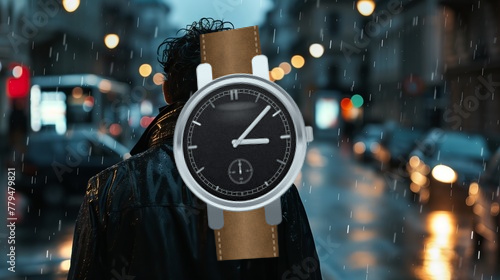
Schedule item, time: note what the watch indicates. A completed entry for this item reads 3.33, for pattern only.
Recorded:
3.08
